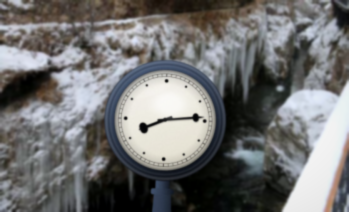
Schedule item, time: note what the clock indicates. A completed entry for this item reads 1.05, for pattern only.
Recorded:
8.14
